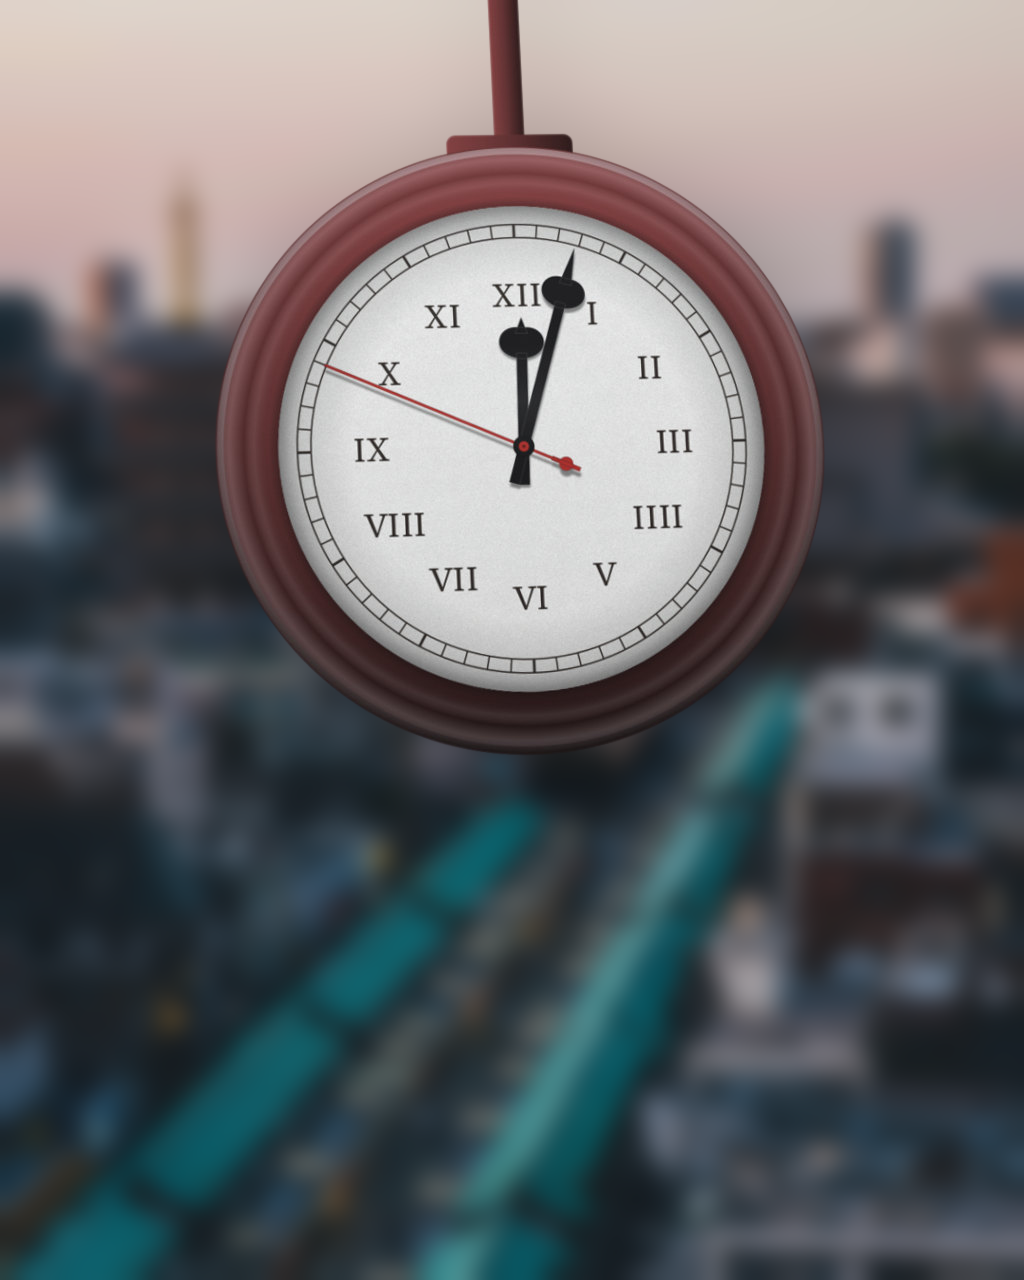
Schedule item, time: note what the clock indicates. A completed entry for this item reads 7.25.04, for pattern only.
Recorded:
12.02.49
